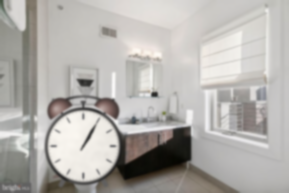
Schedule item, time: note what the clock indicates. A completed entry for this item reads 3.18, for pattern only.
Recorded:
1.05
